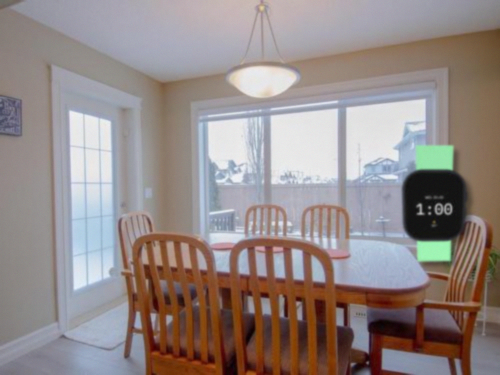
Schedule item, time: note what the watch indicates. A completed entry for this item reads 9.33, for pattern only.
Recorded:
1.00
